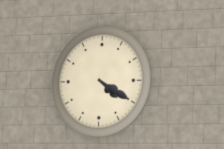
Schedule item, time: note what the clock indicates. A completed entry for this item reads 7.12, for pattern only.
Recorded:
4.20
